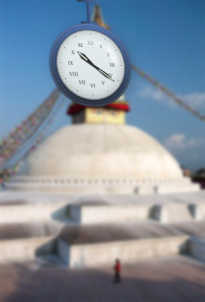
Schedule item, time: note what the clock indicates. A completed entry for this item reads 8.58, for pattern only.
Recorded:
10.21
